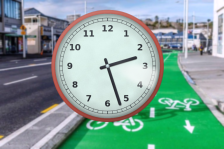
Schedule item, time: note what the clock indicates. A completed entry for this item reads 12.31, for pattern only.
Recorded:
2.27
